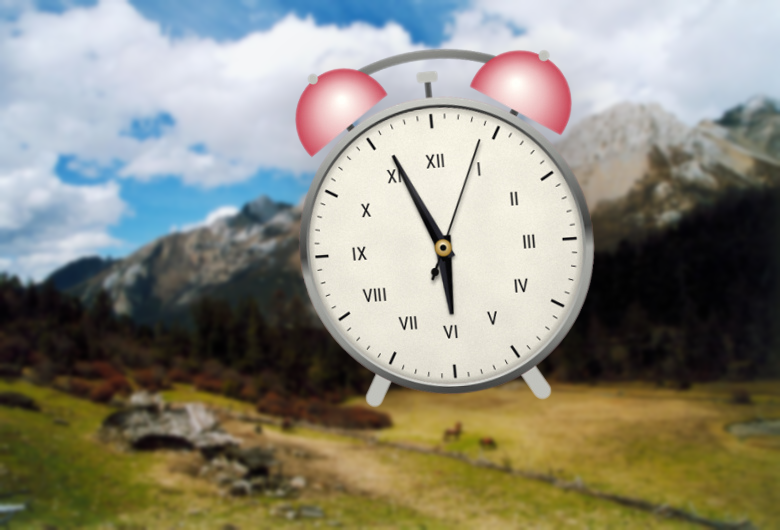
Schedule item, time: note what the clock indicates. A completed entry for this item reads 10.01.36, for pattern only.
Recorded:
5.56.04
